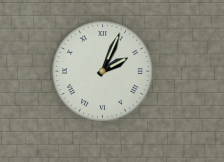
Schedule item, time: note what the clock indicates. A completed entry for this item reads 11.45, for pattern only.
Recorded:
2.04
